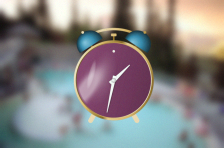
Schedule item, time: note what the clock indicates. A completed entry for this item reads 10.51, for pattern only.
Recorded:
1.32
